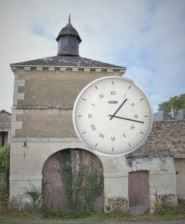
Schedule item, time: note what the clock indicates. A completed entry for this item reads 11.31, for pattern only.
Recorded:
1.17
